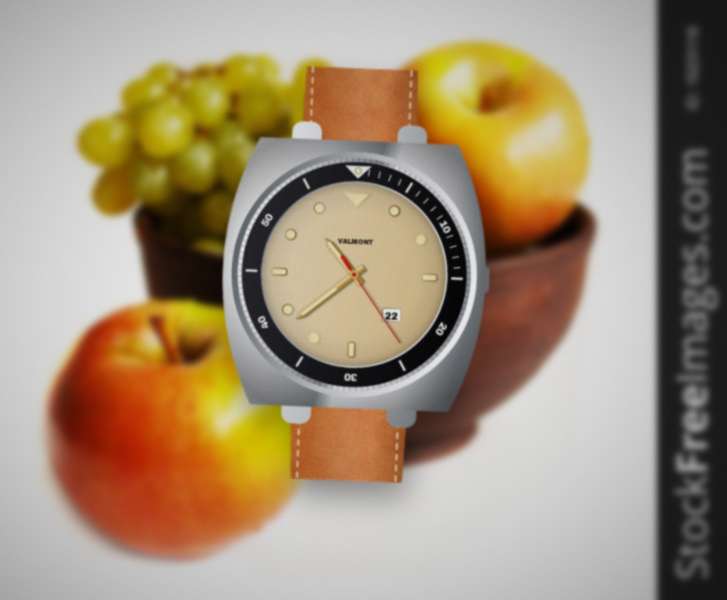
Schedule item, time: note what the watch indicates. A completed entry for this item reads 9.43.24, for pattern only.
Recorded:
10.38.24
